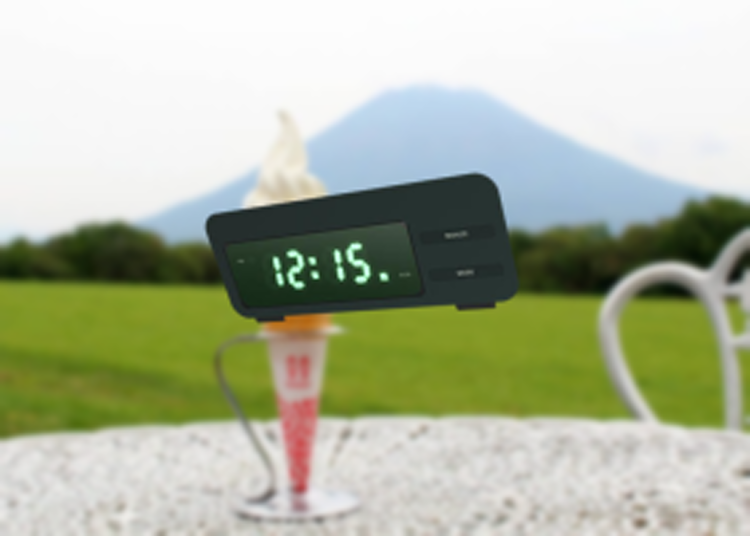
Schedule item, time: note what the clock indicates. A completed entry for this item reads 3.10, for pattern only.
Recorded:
12.15
